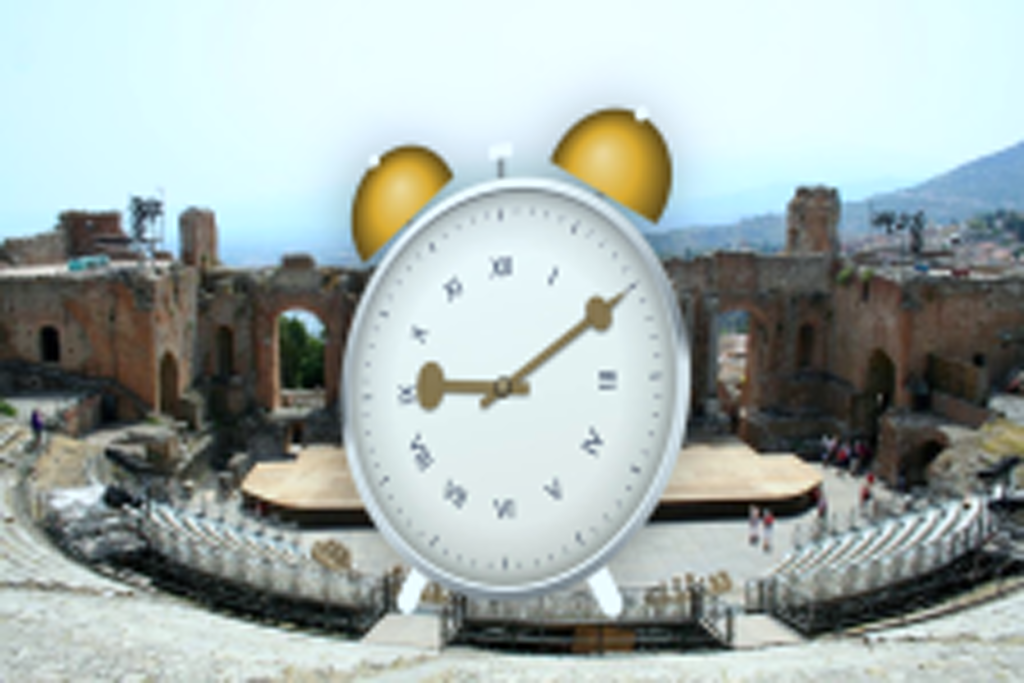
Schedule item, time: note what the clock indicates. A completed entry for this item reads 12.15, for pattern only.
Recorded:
9.10
